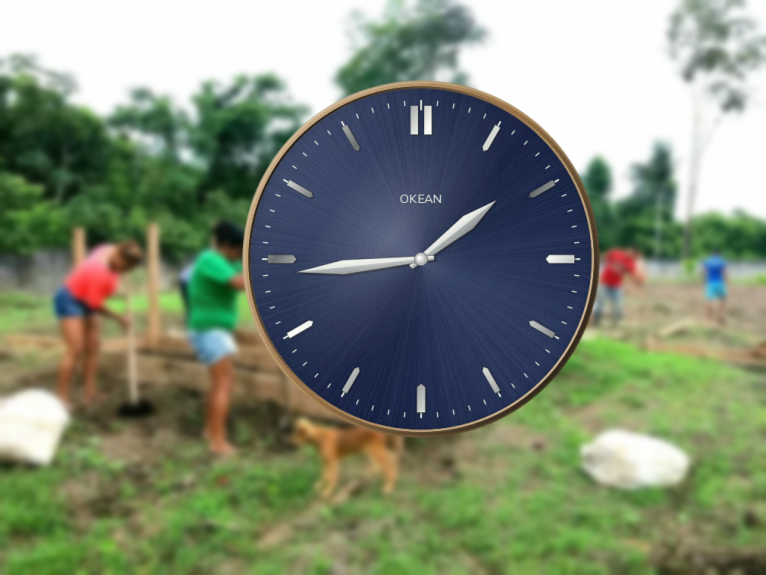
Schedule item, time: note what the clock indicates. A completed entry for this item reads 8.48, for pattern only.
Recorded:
1.44
